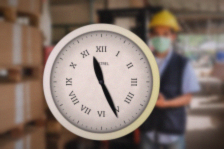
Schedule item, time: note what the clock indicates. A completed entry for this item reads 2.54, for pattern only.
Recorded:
11.26
